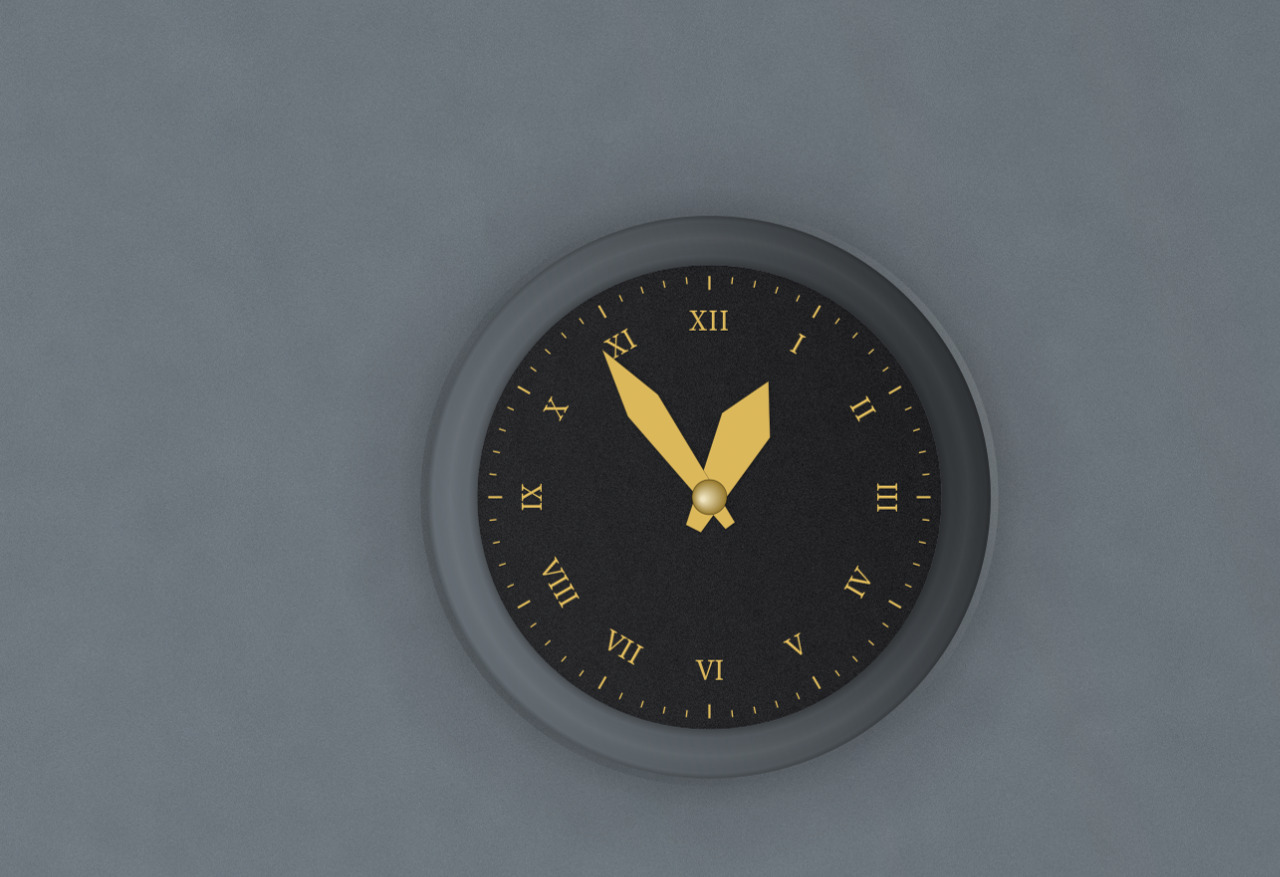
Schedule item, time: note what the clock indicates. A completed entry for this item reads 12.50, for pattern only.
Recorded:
12.54
